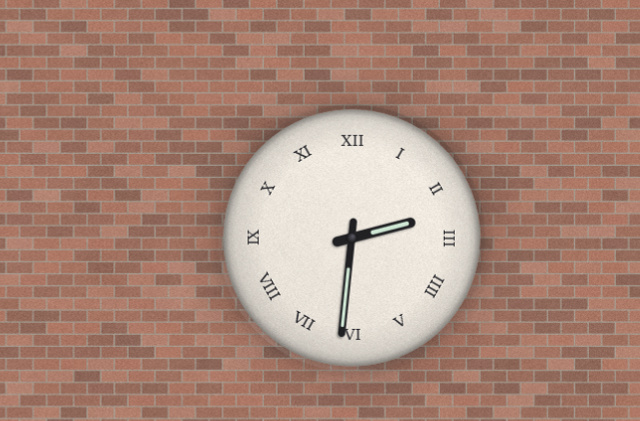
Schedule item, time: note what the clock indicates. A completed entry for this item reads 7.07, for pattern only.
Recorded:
2.31
